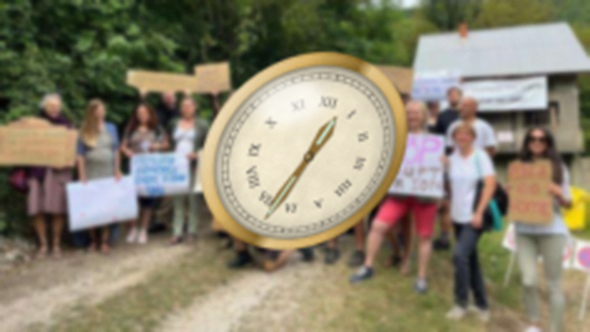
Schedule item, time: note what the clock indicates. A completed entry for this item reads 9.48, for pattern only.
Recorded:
12.33
